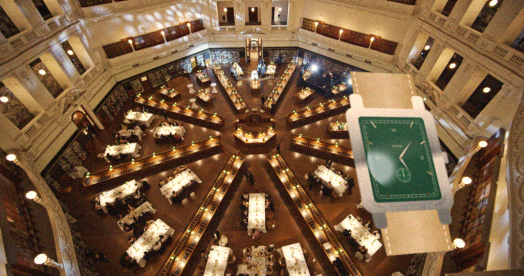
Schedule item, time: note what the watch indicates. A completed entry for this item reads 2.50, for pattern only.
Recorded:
5.07
